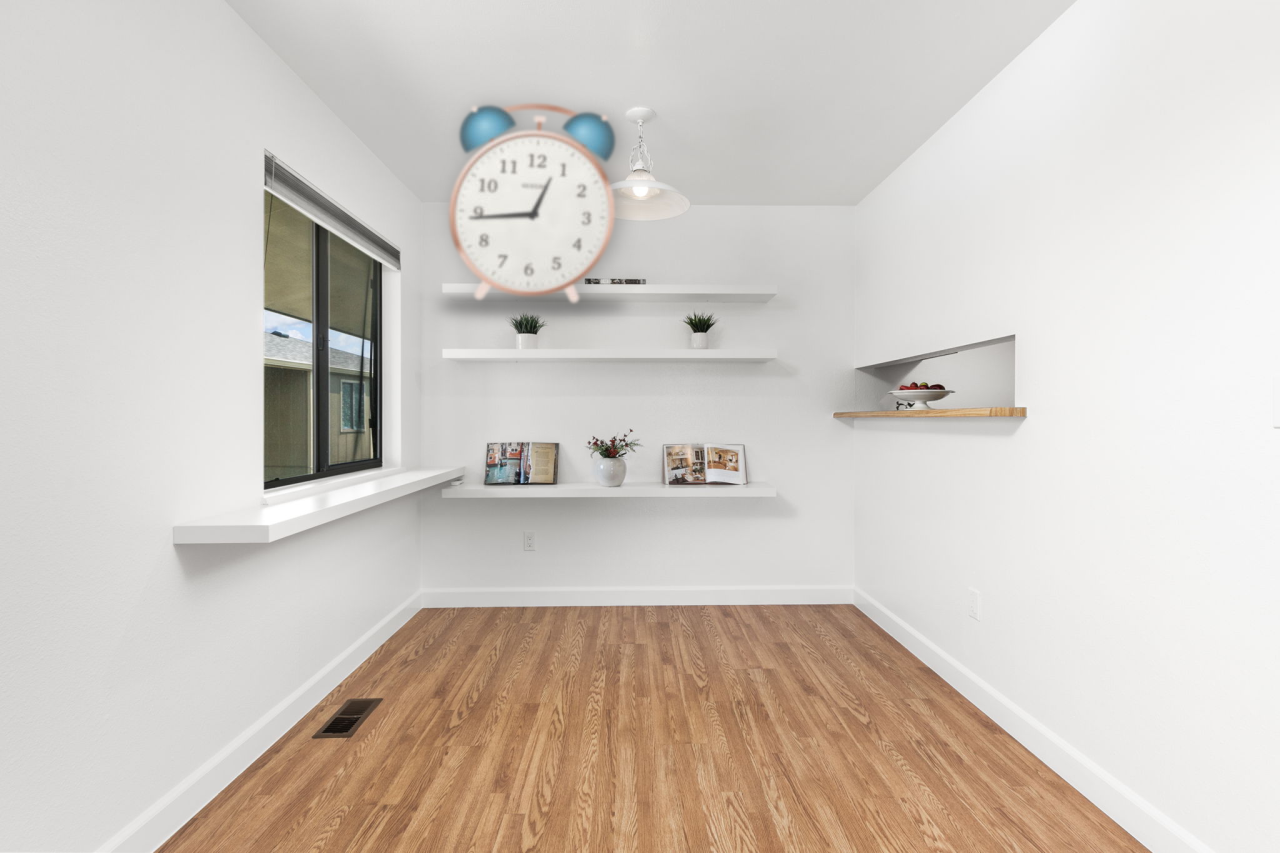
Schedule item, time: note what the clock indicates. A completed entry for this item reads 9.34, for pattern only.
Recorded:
12.44
